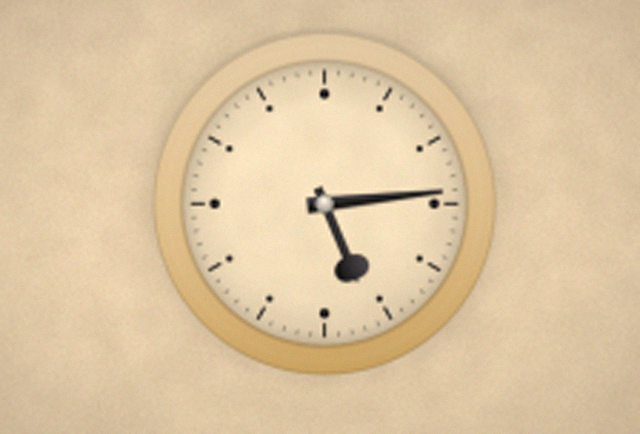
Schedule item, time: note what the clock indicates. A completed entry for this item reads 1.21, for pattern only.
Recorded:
5.14
